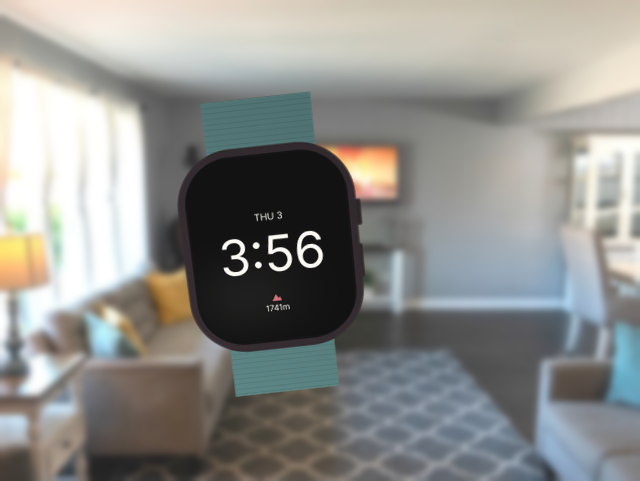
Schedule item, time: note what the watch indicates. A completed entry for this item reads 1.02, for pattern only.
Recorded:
3.56
